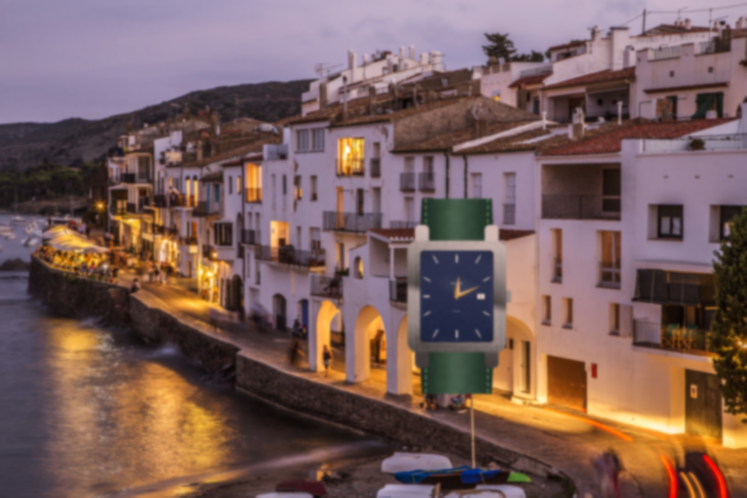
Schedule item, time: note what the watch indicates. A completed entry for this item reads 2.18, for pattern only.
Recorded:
12.11
